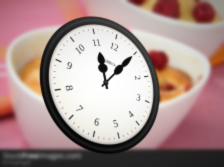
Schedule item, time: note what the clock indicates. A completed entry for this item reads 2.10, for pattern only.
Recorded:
11.05
